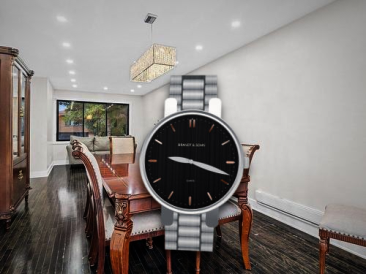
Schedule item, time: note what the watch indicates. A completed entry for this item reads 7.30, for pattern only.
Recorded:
9.18
